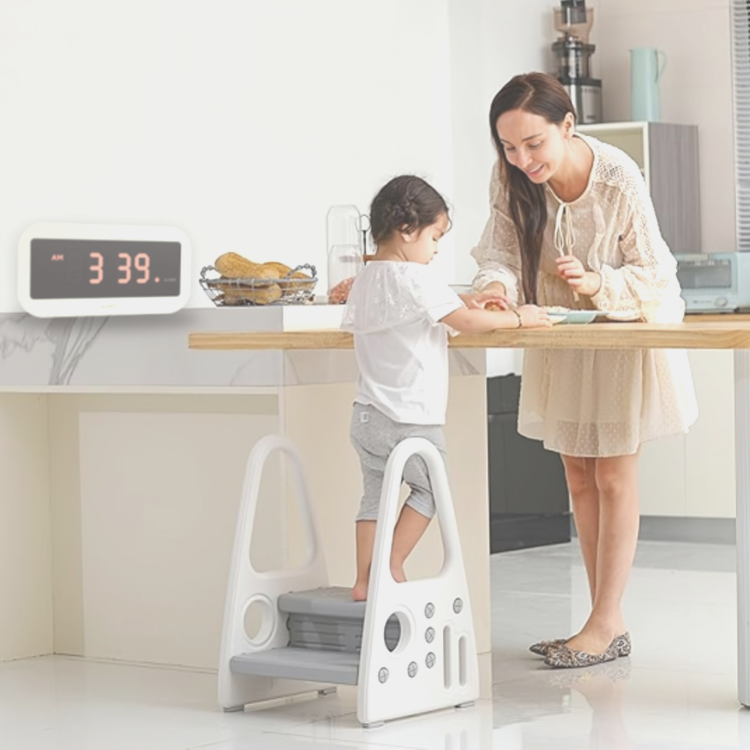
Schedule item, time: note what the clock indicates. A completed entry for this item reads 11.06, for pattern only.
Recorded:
3.39
